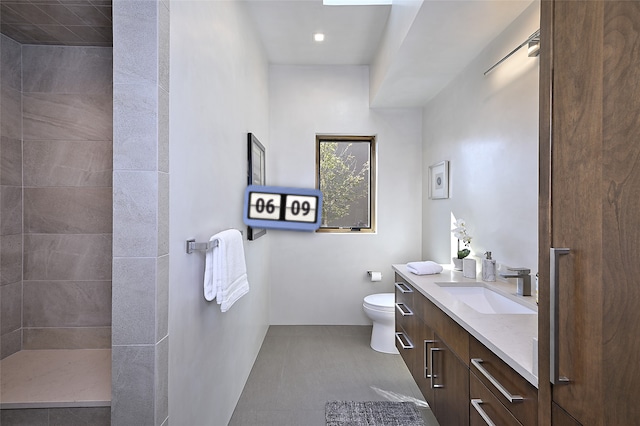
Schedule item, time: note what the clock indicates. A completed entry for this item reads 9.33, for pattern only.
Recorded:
6.09
